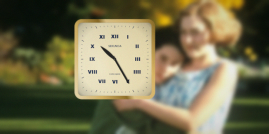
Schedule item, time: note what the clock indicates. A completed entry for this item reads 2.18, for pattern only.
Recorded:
10.25
